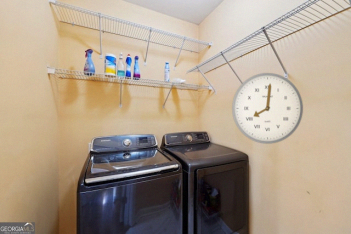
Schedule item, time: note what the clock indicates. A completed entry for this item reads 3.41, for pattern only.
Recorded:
8.01
